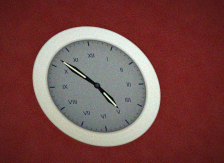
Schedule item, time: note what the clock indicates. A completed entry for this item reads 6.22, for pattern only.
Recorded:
4.52
